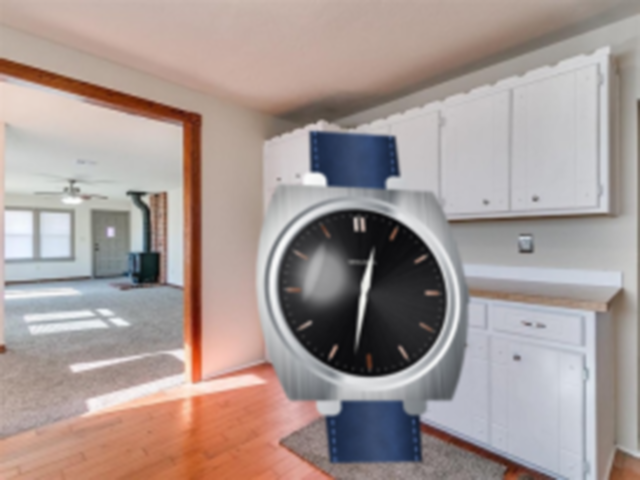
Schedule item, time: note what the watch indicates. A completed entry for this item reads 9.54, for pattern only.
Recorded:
12.32
